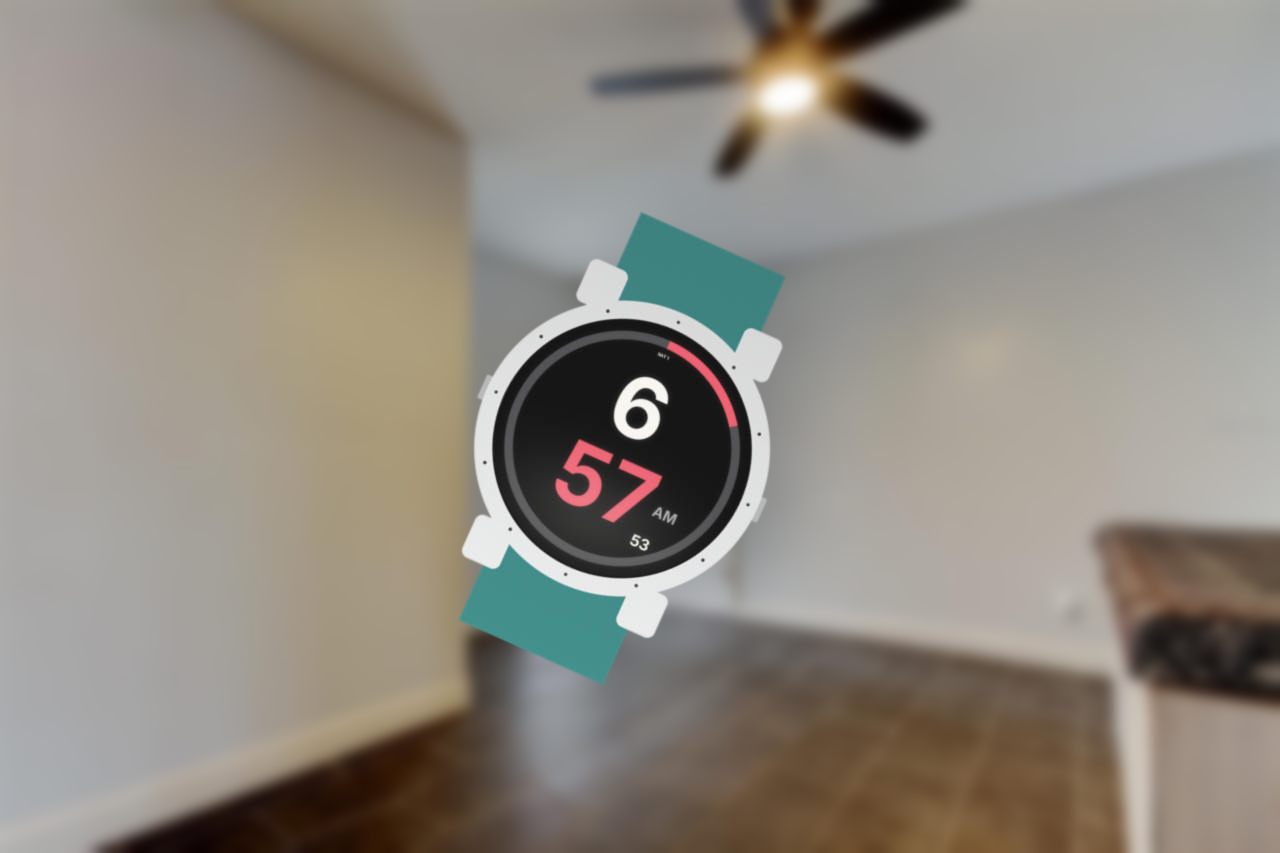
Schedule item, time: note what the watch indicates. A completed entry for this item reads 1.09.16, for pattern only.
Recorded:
6.57.53
